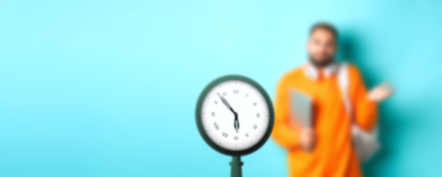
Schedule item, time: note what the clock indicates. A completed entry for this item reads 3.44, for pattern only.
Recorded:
5.53
